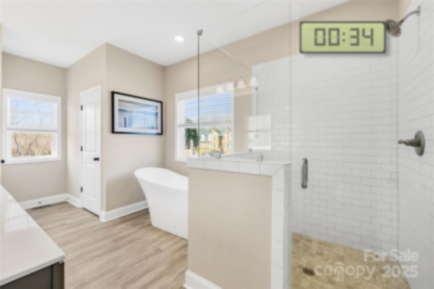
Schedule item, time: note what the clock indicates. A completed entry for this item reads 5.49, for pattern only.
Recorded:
0.34
